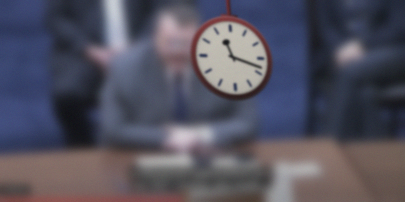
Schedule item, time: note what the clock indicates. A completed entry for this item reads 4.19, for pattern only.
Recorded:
11.18
